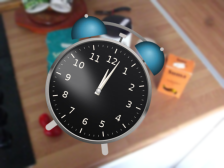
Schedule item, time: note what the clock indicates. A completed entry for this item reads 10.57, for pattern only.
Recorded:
12.02
